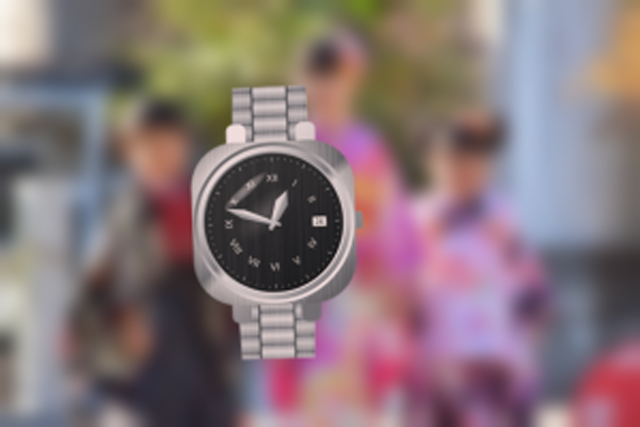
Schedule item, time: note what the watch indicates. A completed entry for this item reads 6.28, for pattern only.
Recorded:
12.48
